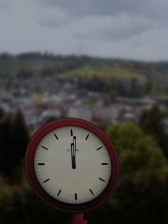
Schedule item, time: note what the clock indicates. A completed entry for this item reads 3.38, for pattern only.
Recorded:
12.01
